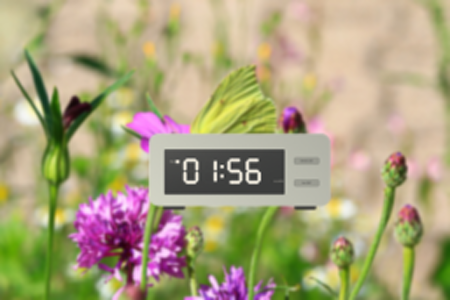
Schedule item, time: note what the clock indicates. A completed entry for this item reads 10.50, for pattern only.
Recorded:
1.56
